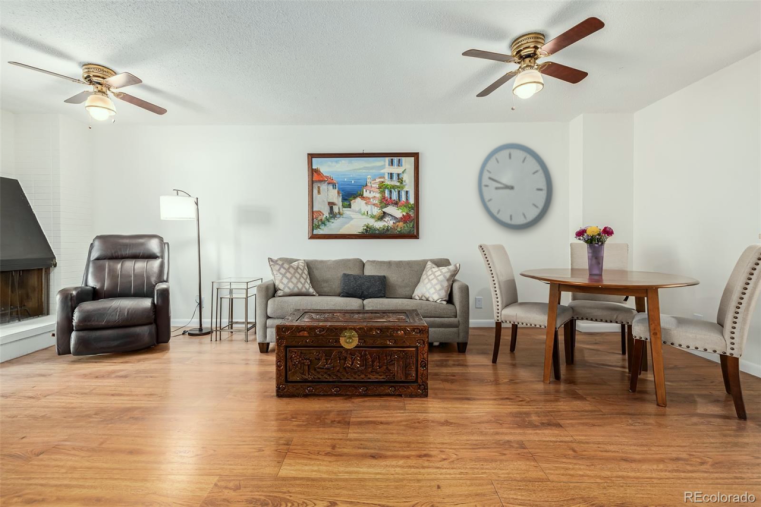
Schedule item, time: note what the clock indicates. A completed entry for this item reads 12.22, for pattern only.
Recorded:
8.48
